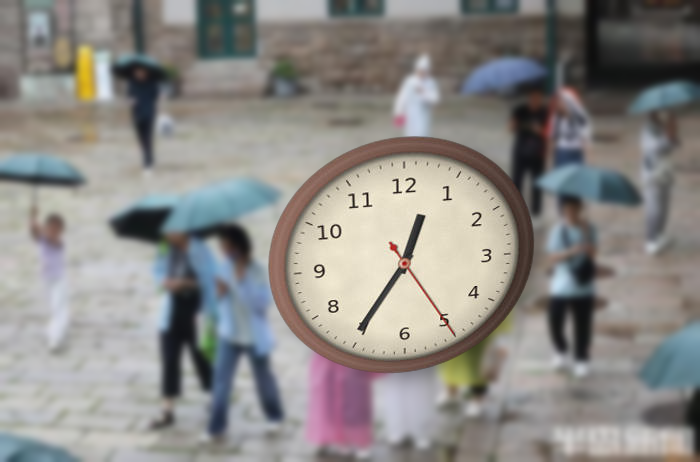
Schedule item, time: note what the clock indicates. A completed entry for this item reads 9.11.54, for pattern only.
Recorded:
12.35.25
